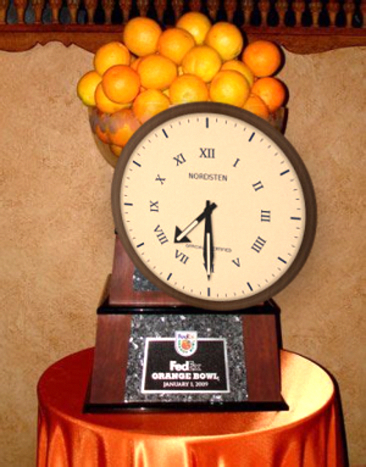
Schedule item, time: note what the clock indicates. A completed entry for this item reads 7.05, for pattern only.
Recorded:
7.30
